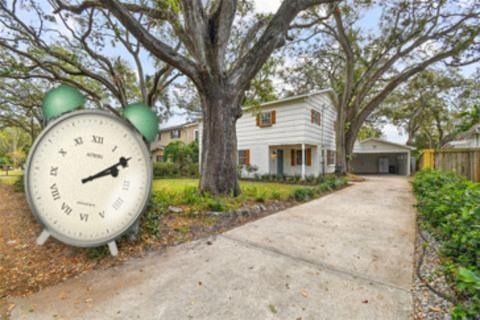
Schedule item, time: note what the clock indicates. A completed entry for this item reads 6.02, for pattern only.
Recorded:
2.09
